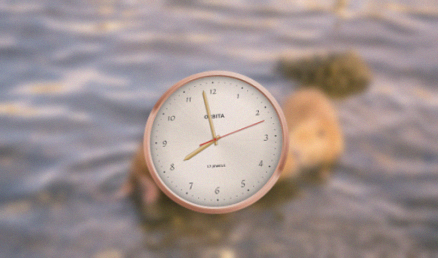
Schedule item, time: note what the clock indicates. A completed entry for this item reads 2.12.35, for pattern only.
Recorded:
7.58.12
